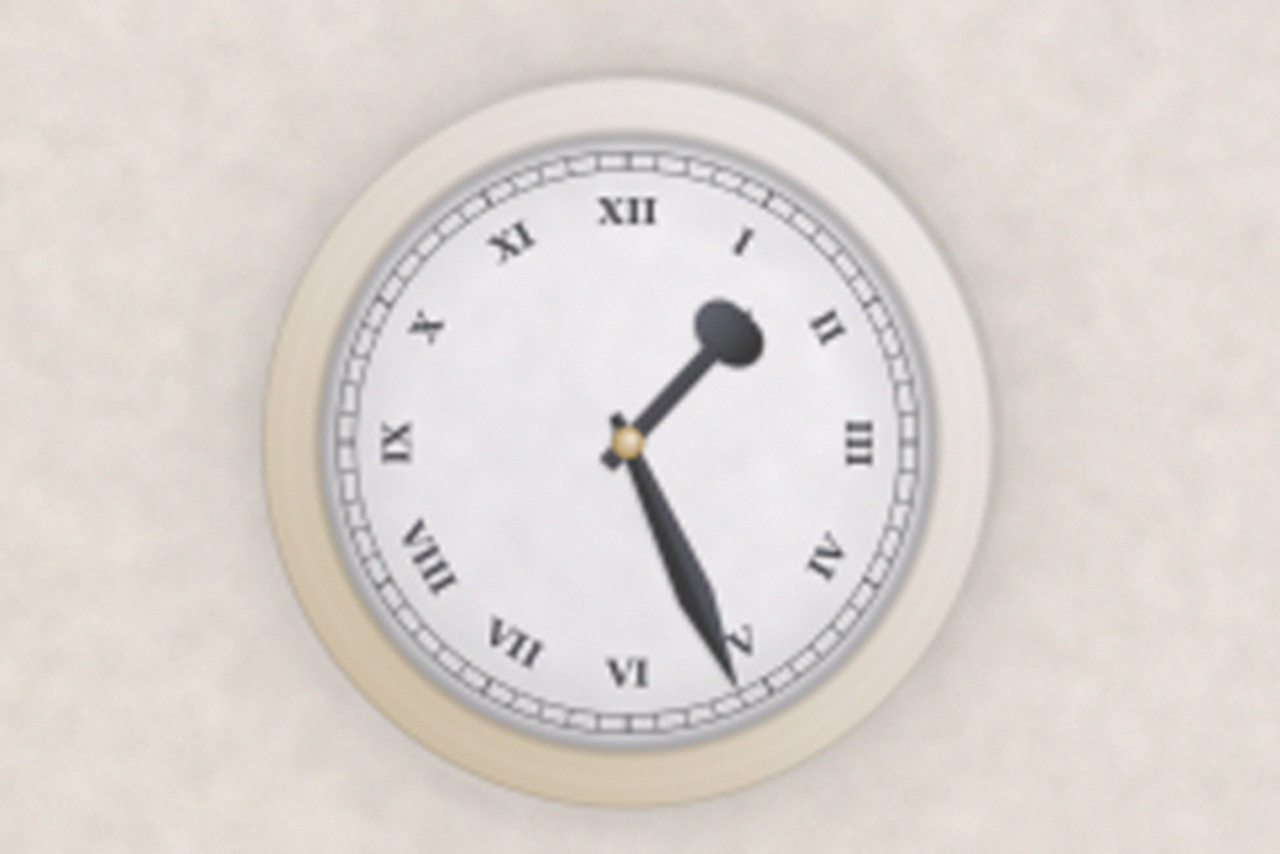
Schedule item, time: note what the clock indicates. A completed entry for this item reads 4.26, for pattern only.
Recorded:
1.26
